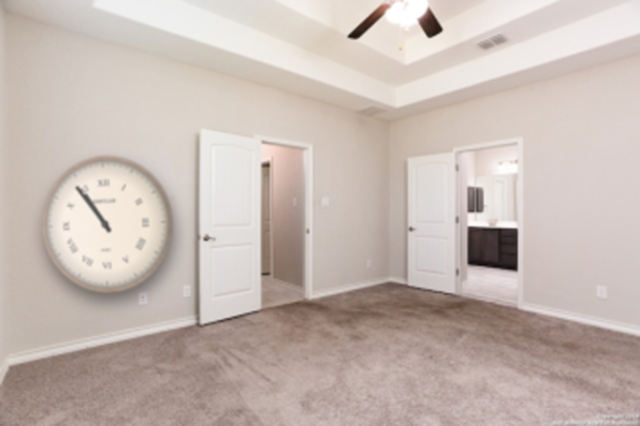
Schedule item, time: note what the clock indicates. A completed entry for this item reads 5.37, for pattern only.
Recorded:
10.54
